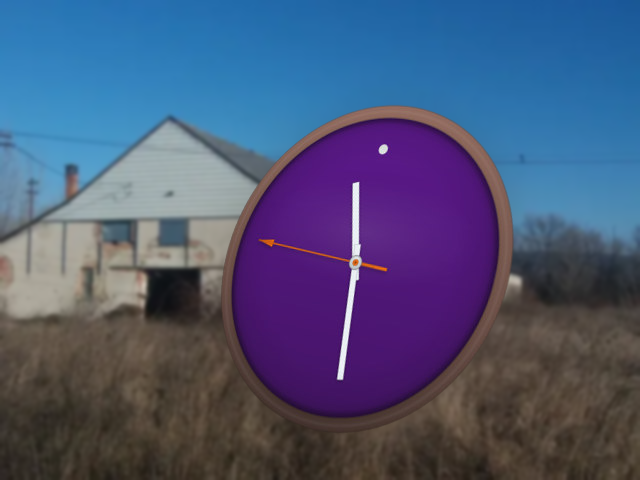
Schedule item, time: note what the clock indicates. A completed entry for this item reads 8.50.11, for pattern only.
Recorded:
11.28.46
